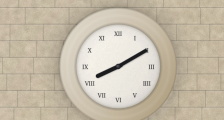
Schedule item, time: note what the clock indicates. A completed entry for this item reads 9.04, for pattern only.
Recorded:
8.10
